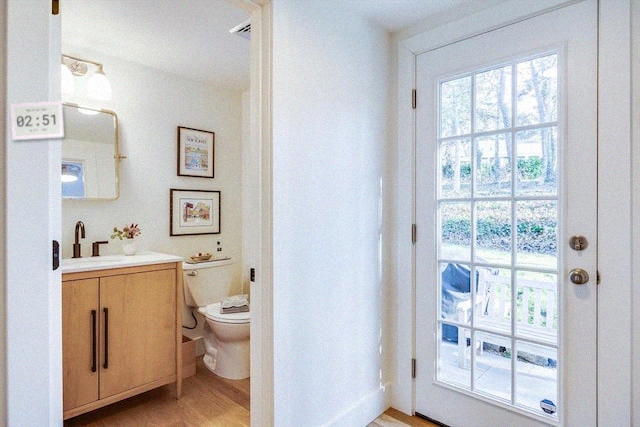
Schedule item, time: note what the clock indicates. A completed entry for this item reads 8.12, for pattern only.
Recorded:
2.51
